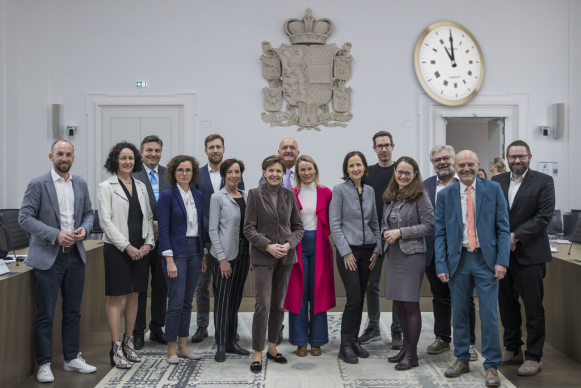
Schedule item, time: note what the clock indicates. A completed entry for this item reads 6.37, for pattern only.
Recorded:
11.00
